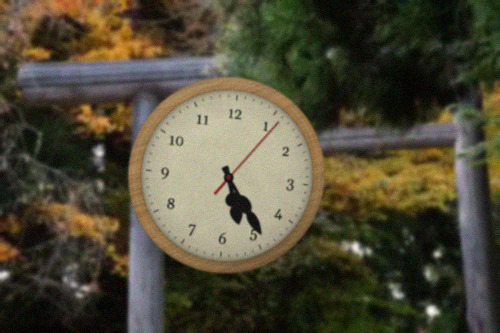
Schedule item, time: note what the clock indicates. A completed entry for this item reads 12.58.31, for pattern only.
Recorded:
5.24.06
